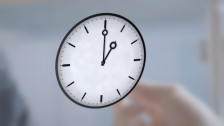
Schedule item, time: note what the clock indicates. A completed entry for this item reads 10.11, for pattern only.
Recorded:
1.00
